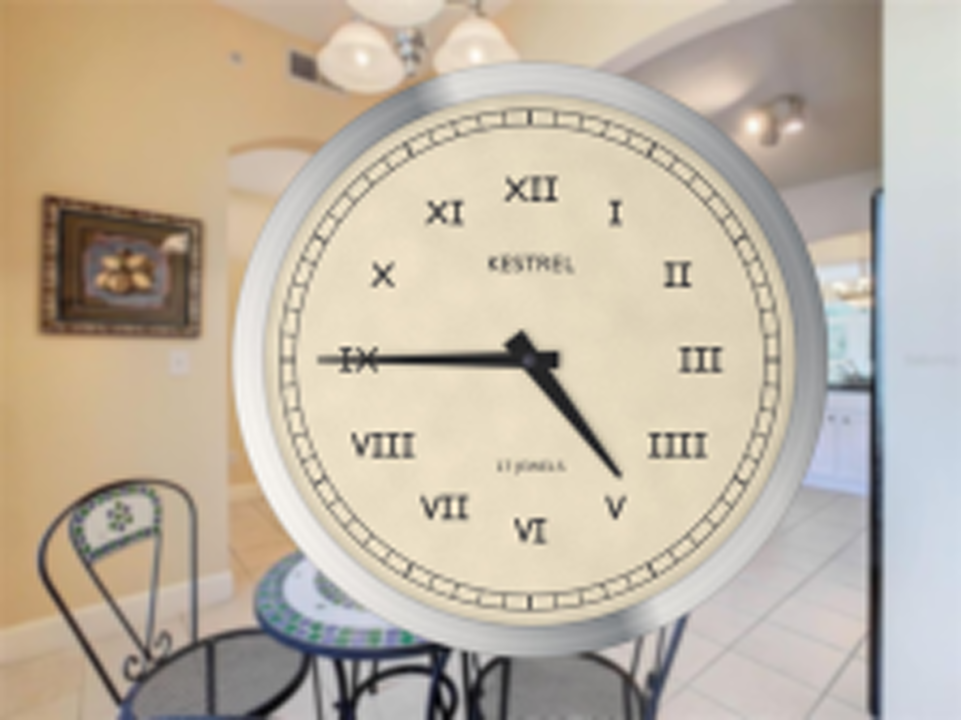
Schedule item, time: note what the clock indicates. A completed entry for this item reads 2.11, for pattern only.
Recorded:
4.45
